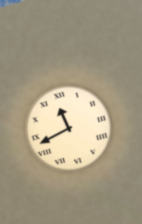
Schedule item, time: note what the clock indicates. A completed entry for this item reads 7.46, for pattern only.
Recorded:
11.43
